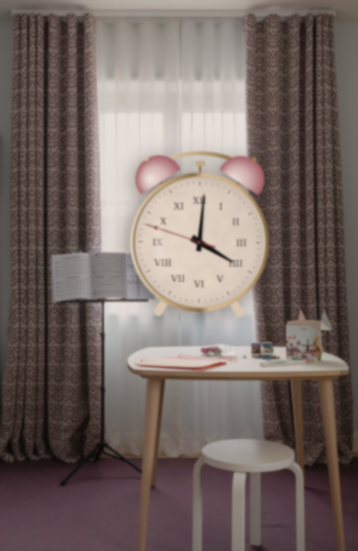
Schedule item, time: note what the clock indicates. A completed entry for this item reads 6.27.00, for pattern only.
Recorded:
4.00.48
